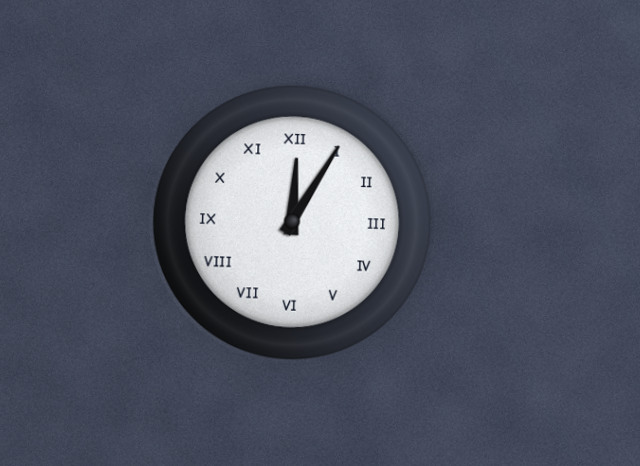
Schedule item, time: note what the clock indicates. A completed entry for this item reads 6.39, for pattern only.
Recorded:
12.05
